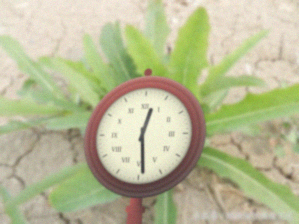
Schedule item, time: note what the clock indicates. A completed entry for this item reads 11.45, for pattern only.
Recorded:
12.29
